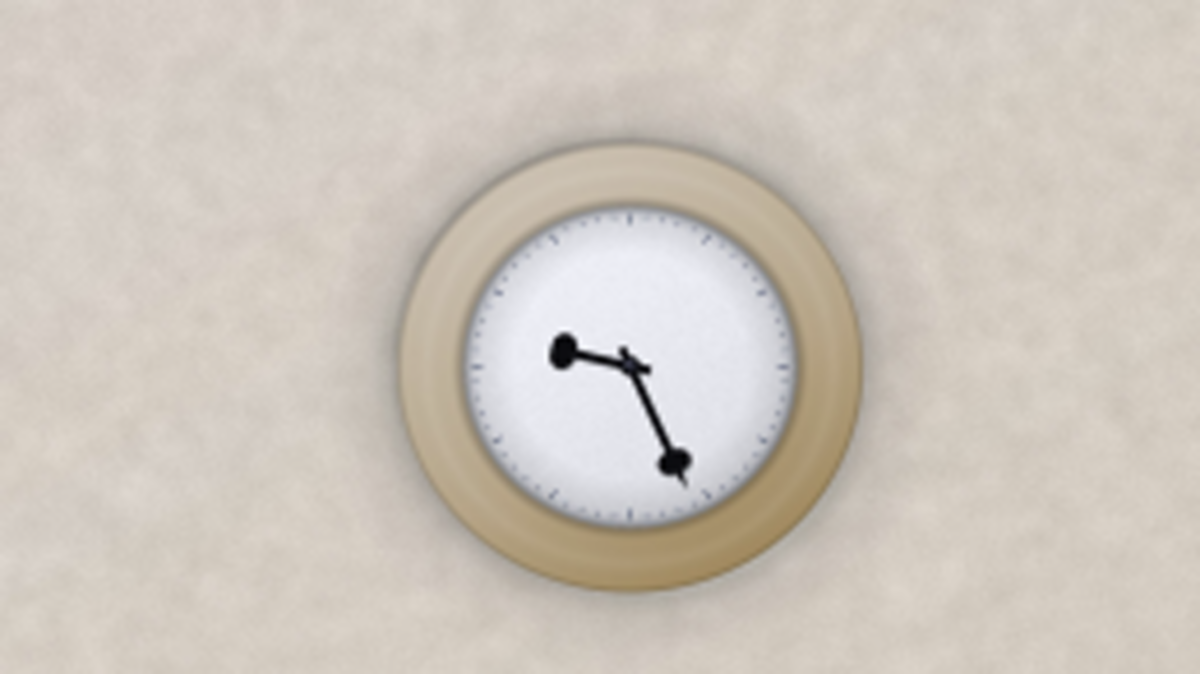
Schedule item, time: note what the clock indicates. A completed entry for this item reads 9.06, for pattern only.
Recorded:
9.26
